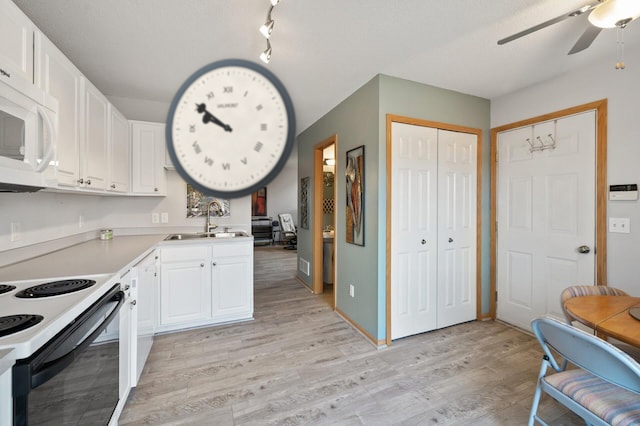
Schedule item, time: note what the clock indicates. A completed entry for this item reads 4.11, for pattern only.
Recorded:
9.51
